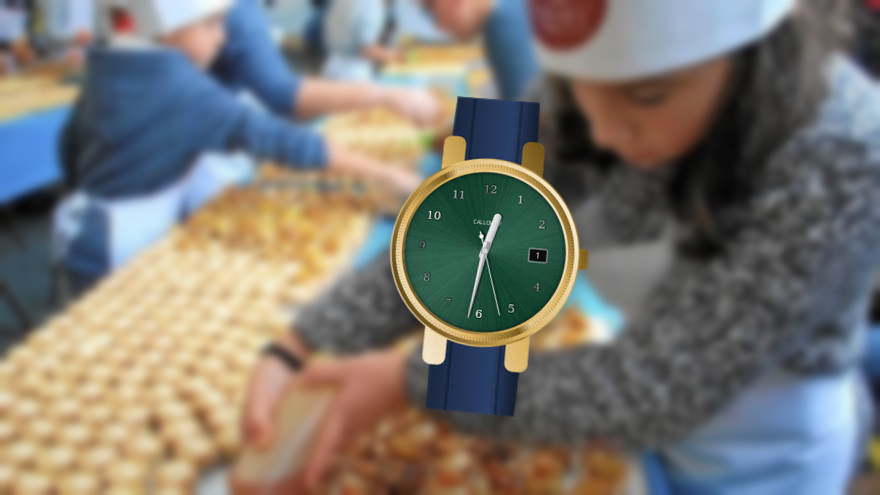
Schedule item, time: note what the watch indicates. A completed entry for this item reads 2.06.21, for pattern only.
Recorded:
12.31.27
